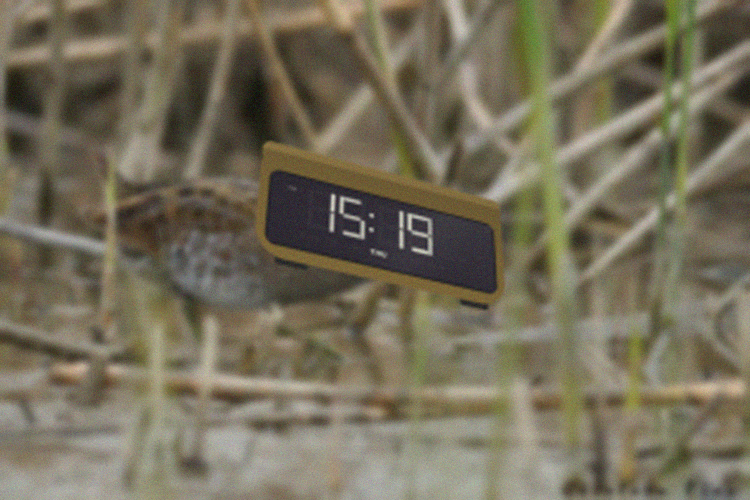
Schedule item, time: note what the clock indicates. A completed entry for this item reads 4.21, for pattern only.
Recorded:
15.19
